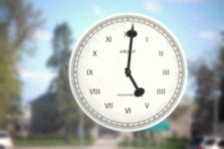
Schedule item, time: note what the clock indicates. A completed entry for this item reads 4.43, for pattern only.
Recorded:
5.01
